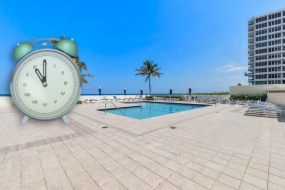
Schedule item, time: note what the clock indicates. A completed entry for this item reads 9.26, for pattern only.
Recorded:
11.00
